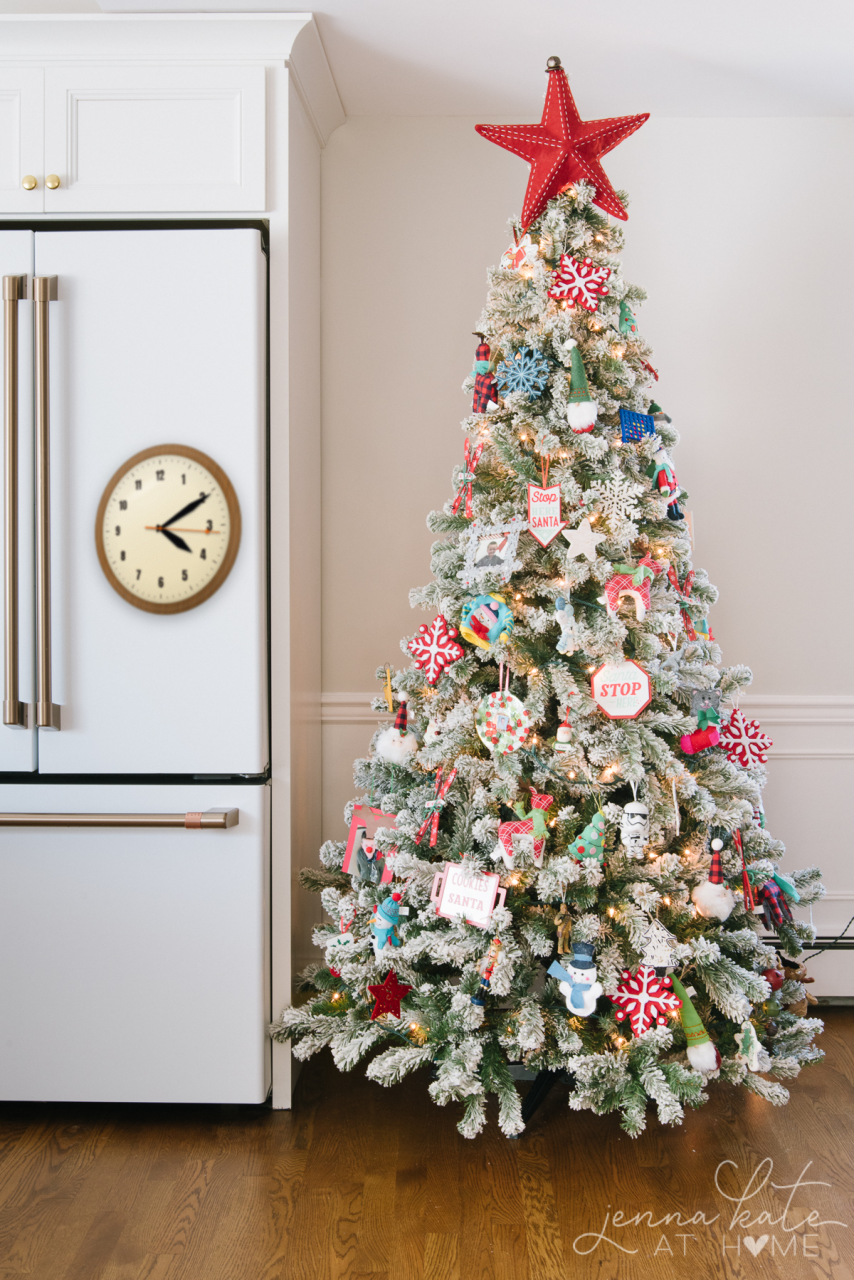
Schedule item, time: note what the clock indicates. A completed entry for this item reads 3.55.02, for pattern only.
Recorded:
4.10.16
